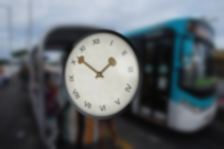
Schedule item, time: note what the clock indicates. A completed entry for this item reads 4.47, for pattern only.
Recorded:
1.52
